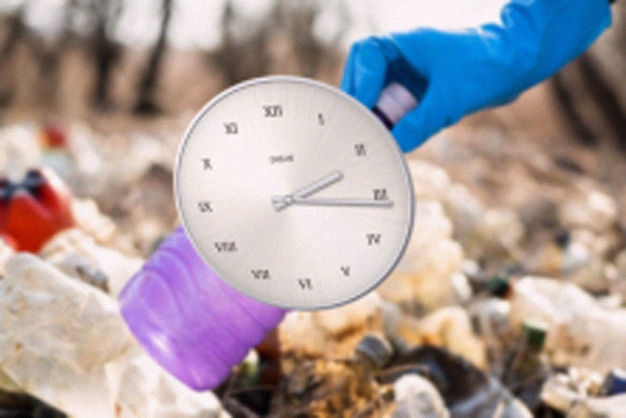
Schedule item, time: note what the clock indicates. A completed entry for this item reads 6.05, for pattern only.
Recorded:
2.16
